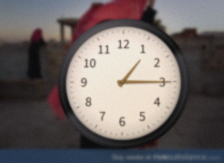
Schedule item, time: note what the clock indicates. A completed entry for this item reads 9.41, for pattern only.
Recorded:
1.15
